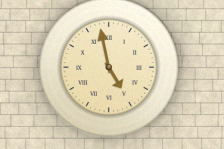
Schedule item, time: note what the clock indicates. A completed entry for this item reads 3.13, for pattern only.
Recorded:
4.58
